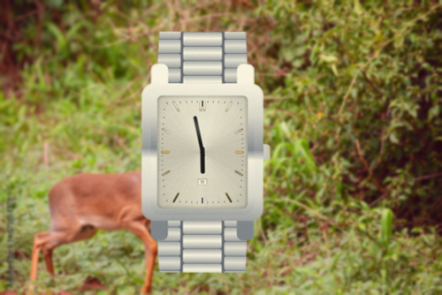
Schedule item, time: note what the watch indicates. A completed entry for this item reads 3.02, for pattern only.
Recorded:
5.58
